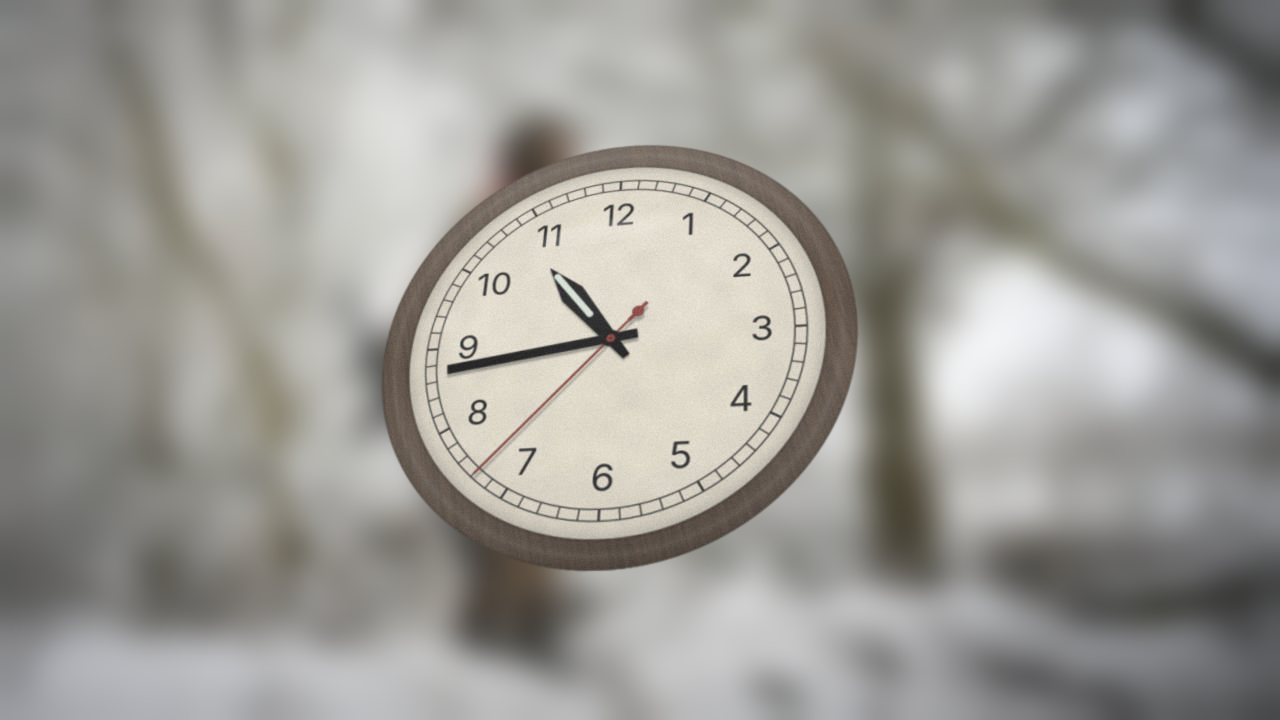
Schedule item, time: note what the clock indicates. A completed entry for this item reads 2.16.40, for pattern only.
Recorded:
10.43.37
